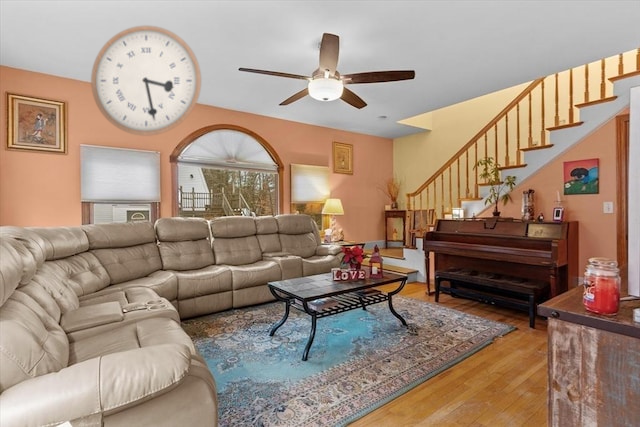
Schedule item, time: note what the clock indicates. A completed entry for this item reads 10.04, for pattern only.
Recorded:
3.28
